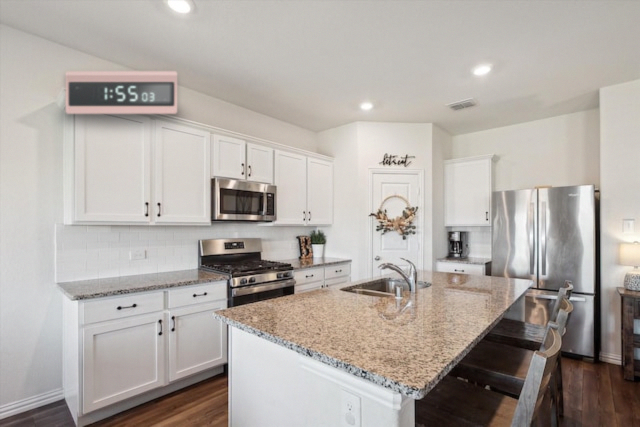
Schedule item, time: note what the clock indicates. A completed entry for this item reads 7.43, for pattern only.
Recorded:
1.55
